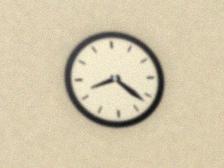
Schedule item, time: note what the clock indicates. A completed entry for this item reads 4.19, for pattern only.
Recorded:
8.22
